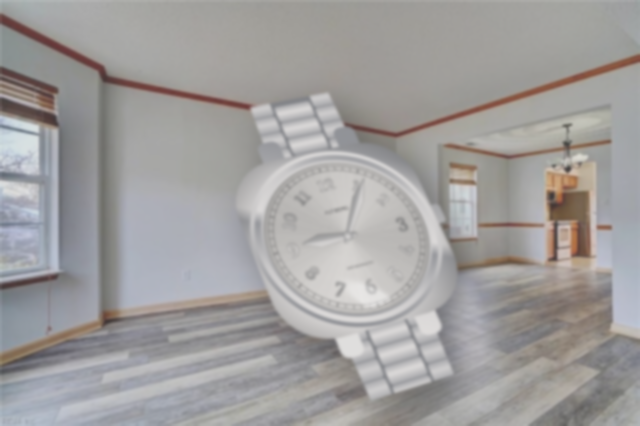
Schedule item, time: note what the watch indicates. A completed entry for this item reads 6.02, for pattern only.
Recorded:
9.06
